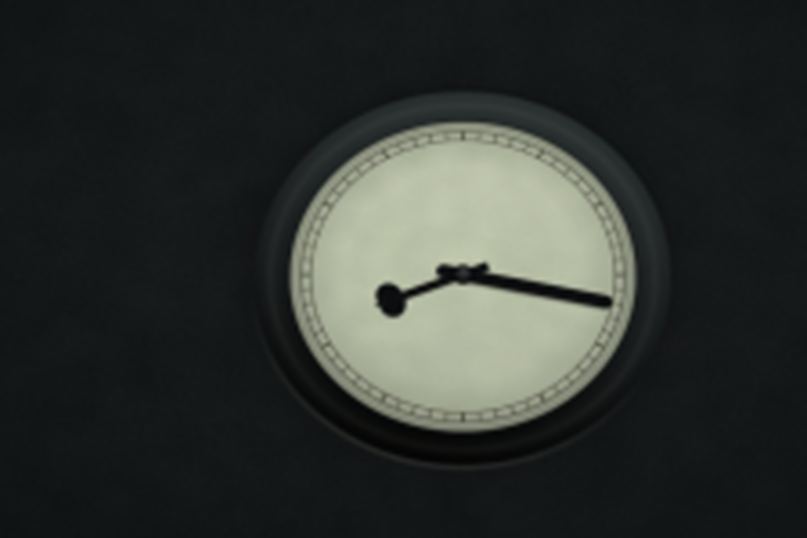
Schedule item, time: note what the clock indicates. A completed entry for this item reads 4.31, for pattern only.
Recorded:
8.17
